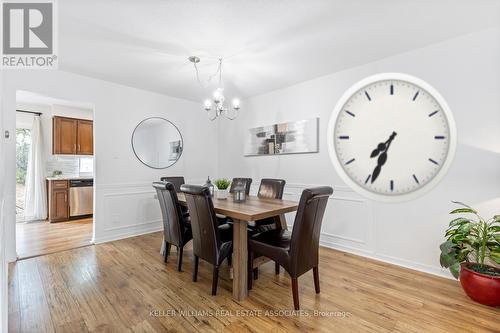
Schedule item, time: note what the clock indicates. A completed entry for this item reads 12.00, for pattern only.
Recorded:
7.34
